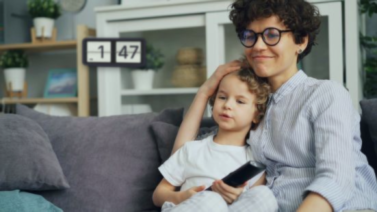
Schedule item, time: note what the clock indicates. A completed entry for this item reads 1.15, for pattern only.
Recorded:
1.47
